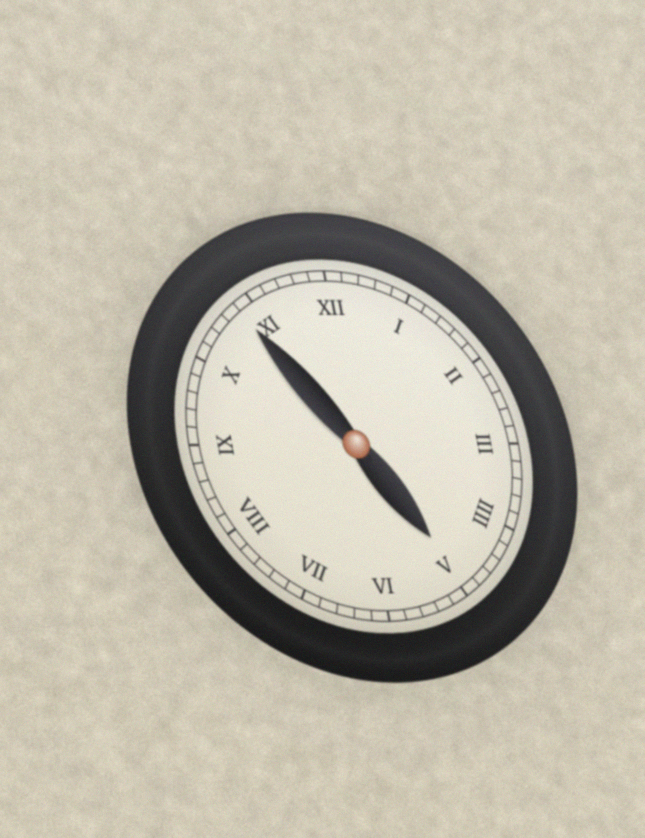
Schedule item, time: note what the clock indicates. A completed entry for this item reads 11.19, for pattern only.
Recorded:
4.54
